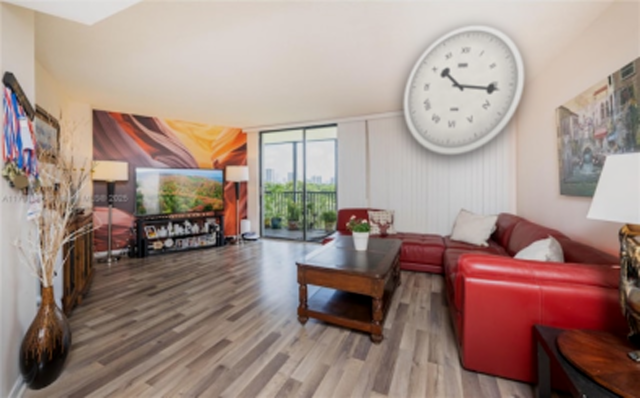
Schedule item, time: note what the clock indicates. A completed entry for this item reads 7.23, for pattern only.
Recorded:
10.16
